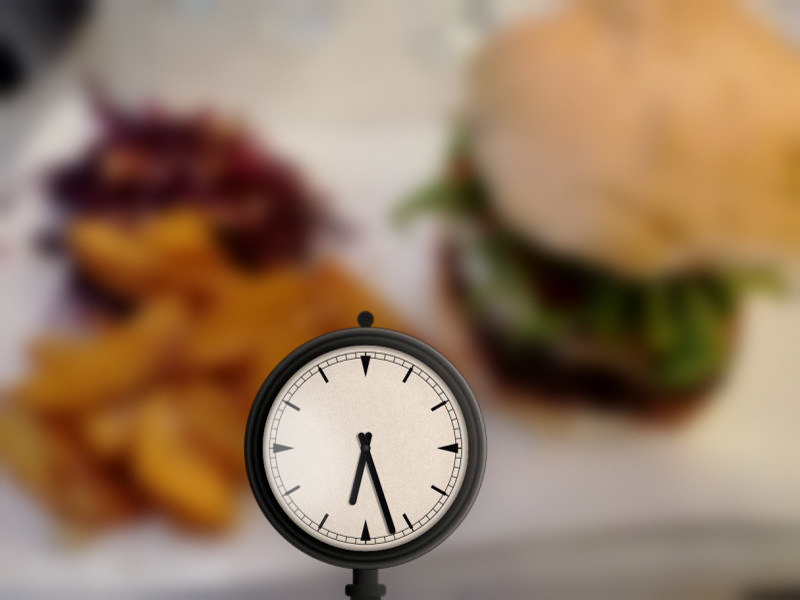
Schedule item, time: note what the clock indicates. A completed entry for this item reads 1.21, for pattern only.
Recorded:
6.27
